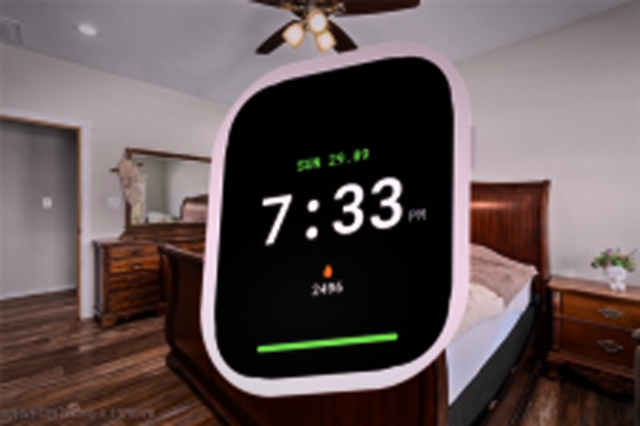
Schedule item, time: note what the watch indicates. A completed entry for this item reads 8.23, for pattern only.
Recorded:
7.33
